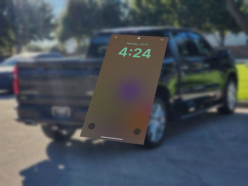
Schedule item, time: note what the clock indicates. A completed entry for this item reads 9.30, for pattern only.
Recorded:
4.24
